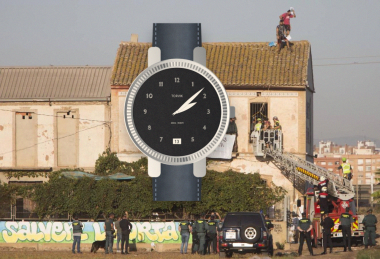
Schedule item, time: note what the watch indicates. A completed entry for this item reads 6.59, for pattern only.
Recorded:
2.08
